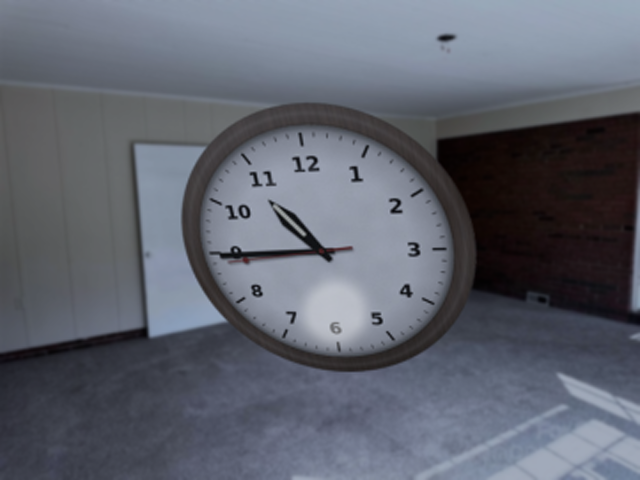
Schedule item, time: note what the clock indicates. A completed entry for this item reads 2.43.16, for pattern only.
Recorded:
10.44.44
